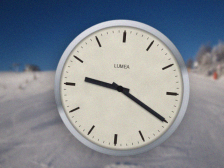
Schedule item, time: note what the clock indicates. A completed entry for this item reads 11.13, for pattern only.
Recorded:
9.20
